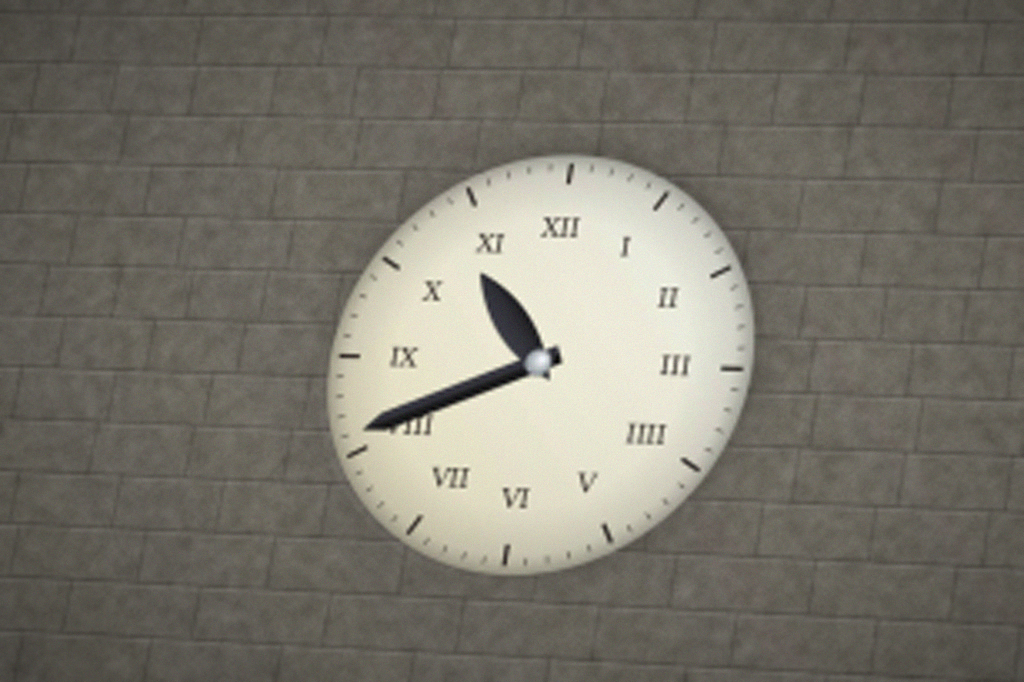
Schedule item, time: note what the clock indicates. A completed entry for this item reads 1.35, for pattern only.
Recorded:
10.41
